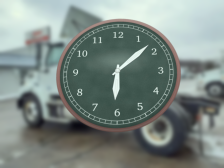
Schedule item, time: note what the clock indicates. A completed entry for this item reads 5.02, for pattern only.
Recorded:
6.08
